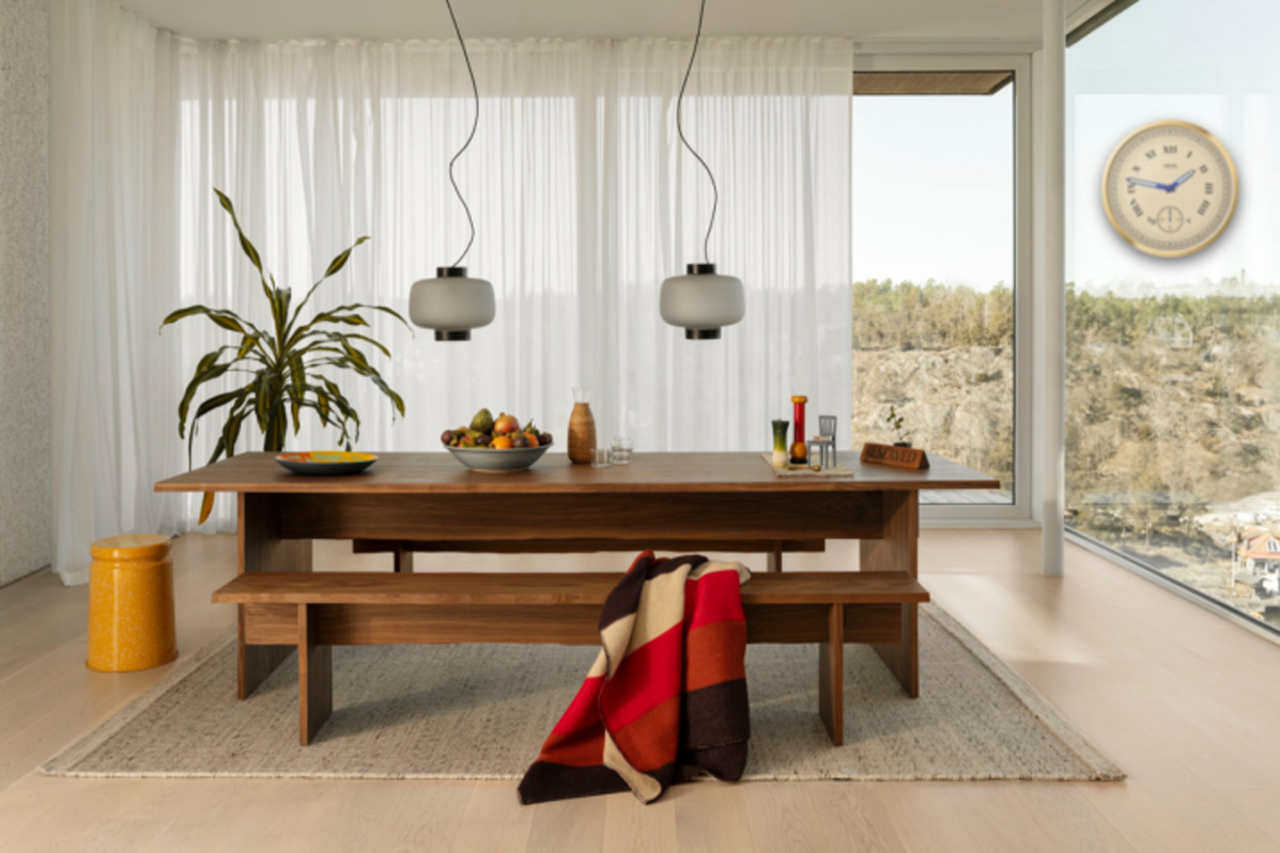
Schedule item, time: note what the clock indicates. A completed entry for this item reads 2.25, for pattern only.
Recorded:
1.47
